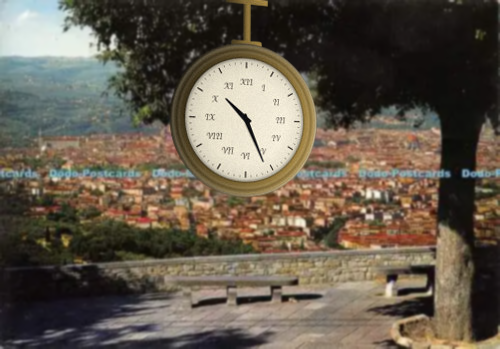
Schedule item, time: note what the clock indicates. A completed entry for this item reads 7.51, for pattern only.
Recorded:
10.26
